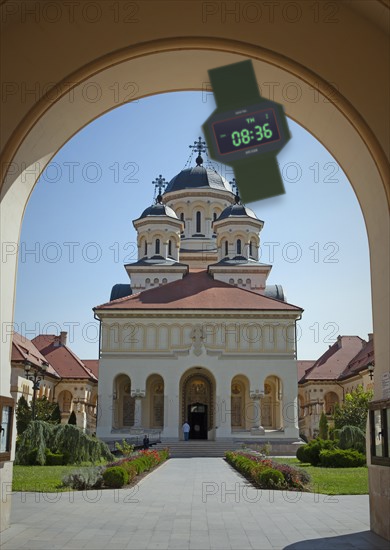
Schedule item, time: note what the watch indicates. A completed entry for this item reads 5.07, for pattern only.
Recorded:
8.36
